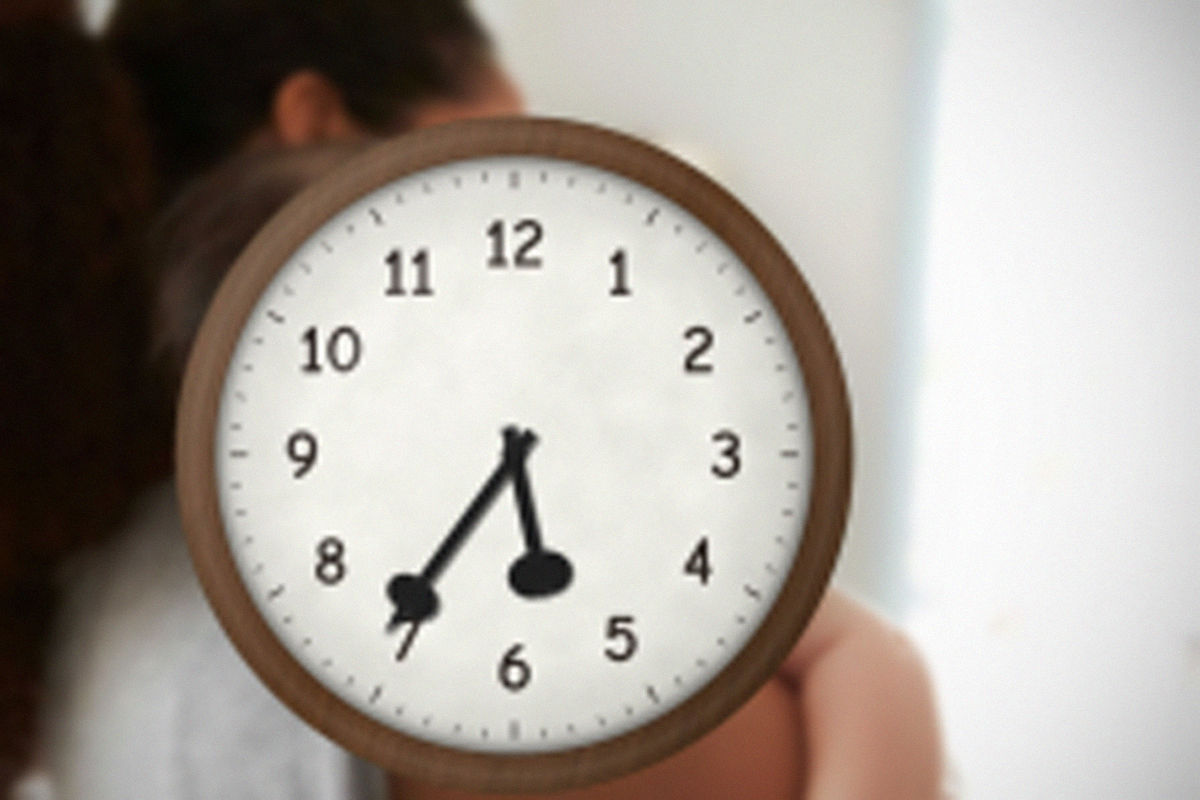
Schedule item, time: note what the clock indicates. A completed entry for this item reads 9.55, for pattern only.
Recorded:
5.36
